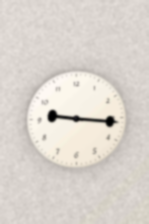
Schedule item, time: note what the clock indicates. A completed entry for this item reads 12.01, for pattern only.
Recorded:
9.16
